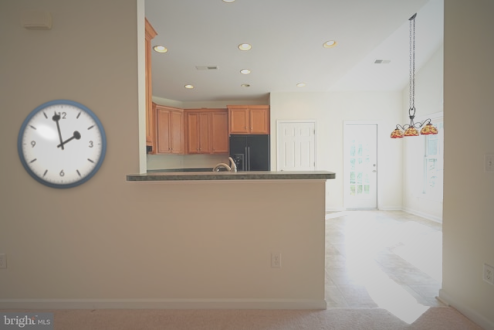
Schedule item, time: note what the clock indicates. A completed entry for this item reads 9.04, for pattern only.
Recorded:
1.58
